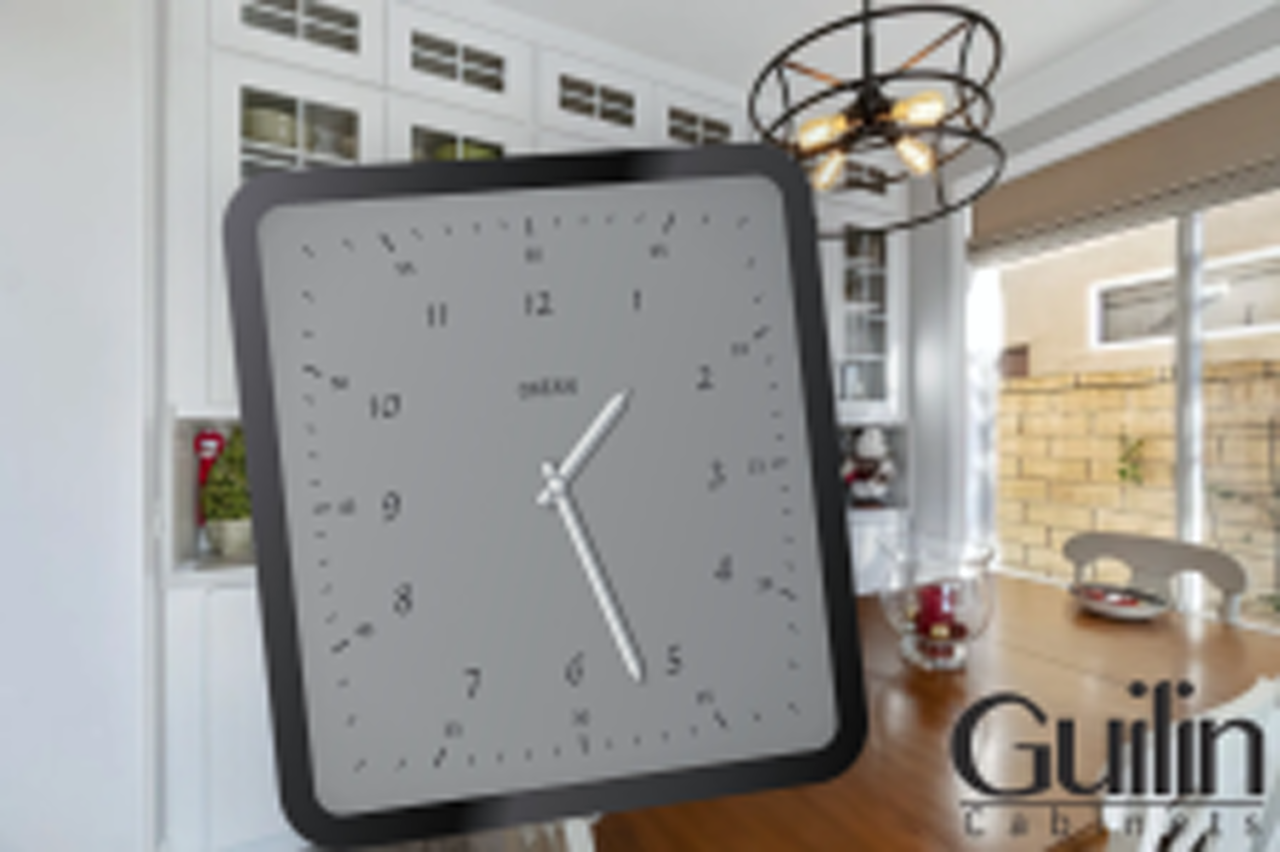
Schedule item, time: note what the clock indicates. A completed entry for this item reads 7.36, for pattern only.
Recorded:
1.27
